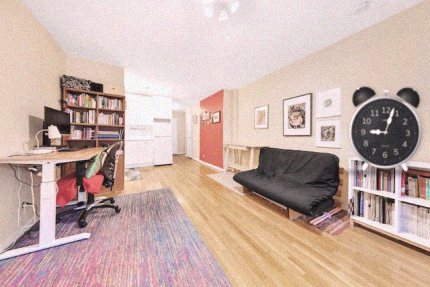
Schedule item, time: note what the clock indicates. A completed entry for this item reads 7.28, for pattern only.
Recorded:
9.03
